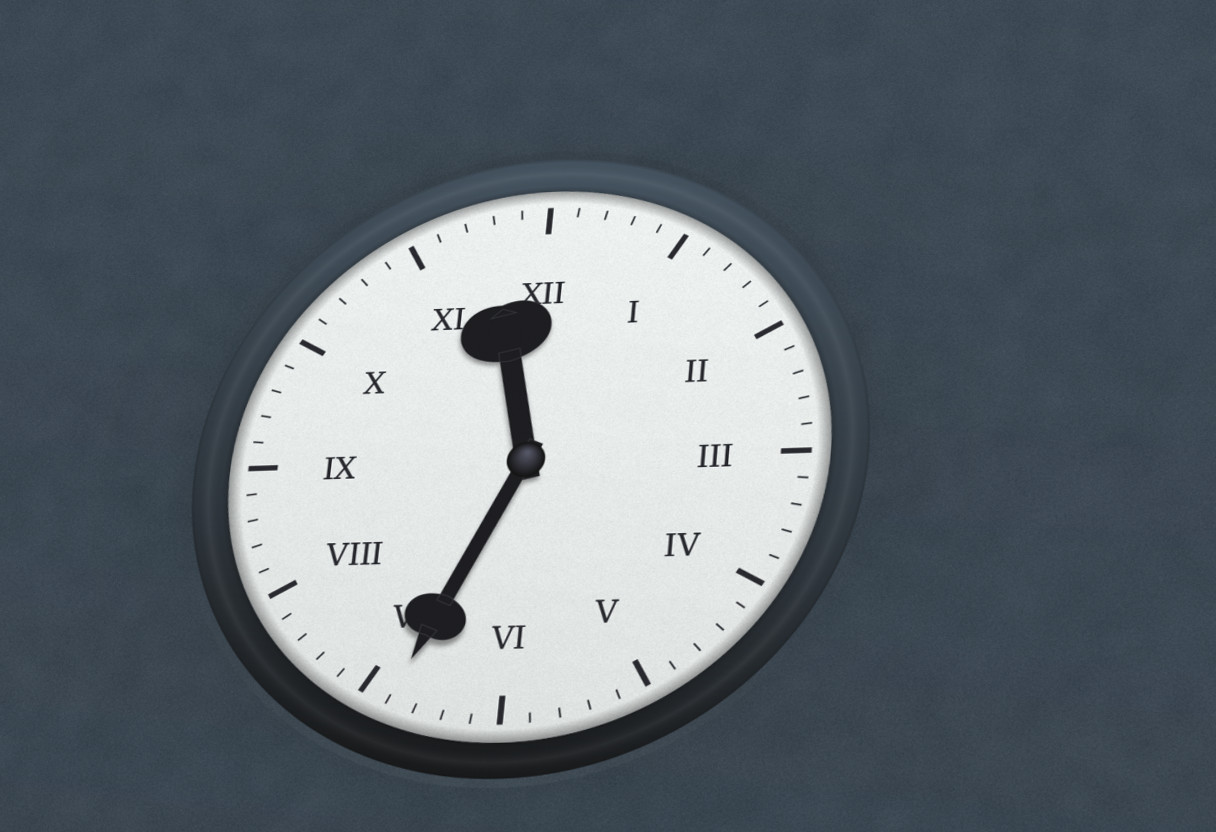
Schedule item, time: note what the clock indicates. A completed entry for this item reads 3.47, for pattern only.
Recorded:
11.34
